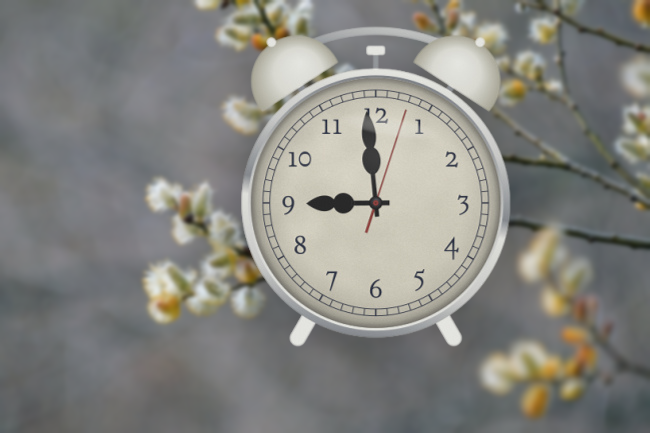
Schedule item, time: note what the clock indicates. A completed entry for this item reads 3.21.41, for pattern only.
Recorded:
8.59.03
